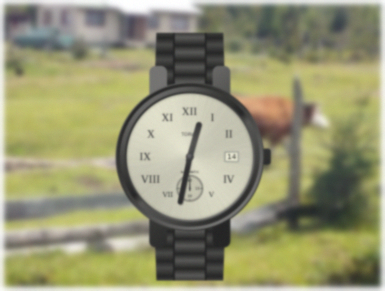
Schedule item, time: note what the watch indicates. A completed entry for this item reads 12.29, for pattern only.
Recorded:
12.32
